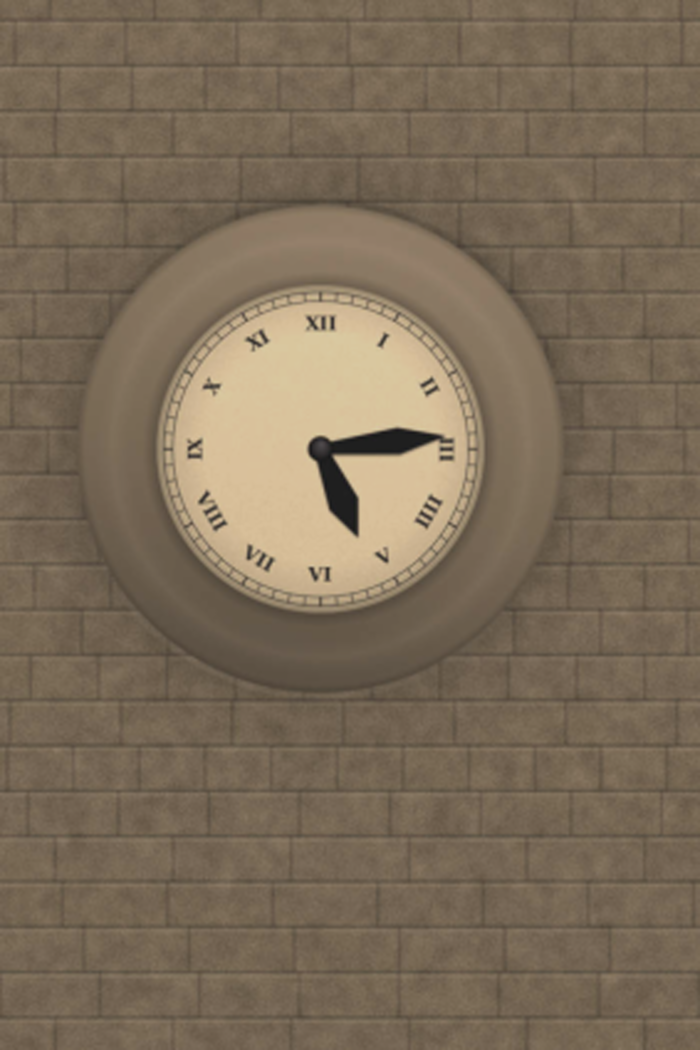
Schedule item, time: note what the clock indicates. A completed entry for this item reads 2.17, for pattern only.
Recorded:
5.14
